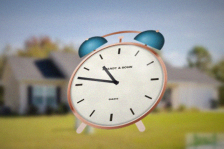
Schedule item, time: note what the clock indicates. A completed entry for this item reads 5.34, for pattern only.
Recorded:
10.47
